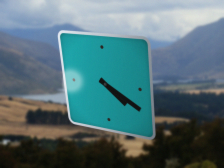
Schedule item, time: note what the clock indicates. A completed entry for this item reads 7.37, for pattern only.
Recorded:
4.20
